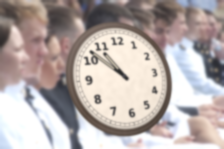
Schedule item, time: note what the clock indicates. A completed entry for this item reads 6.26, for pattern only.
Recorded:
10.52
